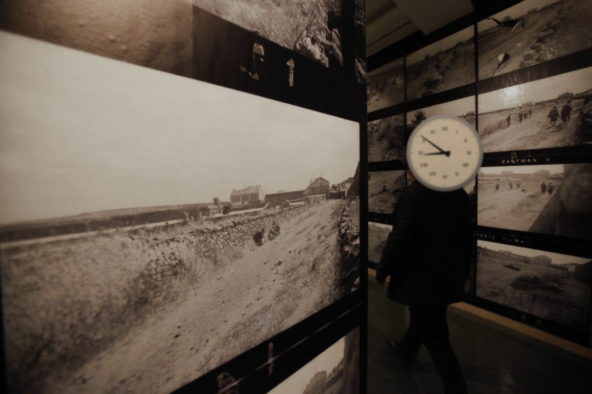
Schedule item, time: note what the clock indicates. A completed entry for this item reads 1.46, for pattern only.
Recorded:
8.51
